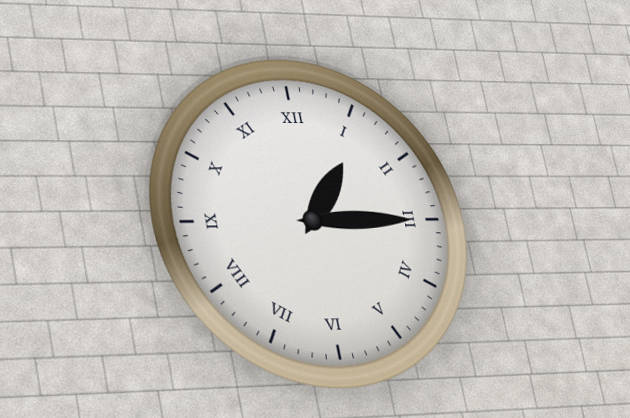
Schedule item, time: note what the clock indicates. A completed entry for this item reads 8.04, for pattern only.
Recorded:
1.15
